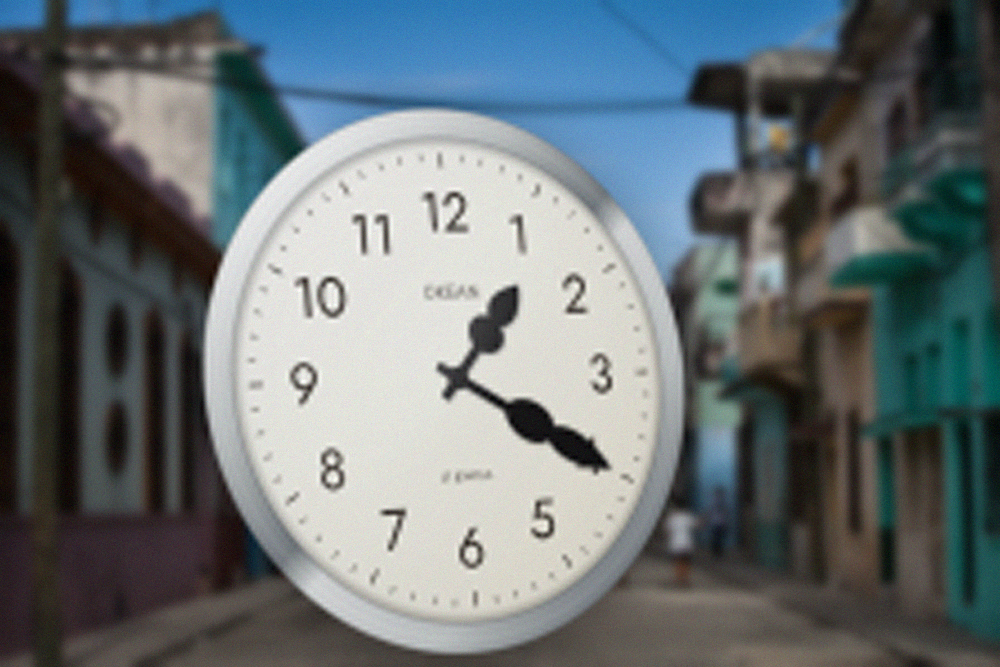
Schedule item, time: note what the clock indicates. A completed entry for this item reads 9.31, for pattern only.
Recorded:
1.20
